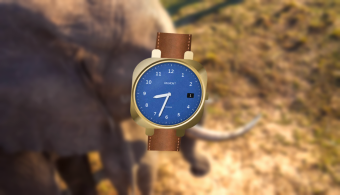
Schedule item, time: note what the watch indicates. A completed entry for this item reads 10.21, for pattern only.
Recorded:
8.33
